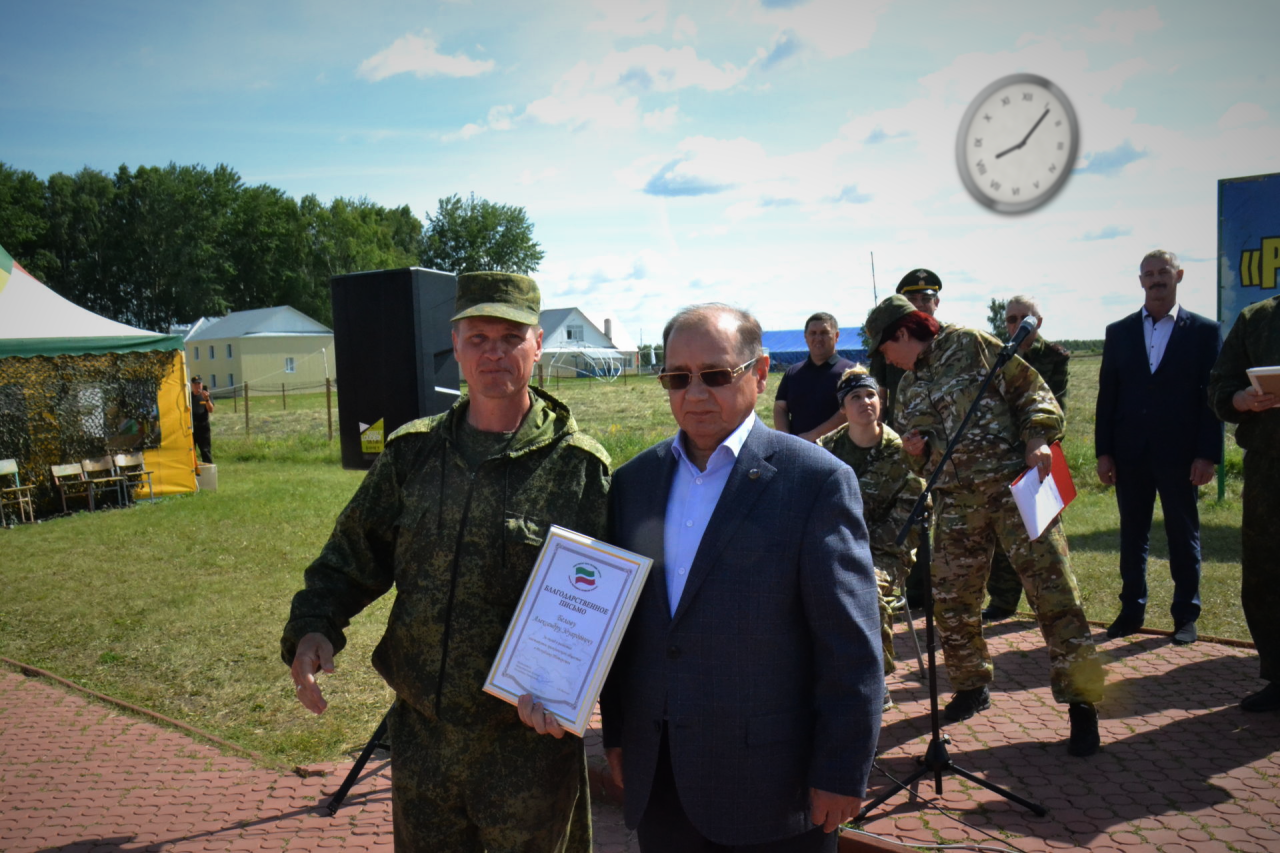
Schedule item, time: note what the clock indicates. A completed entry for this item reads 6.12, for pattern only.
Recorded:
8.06
